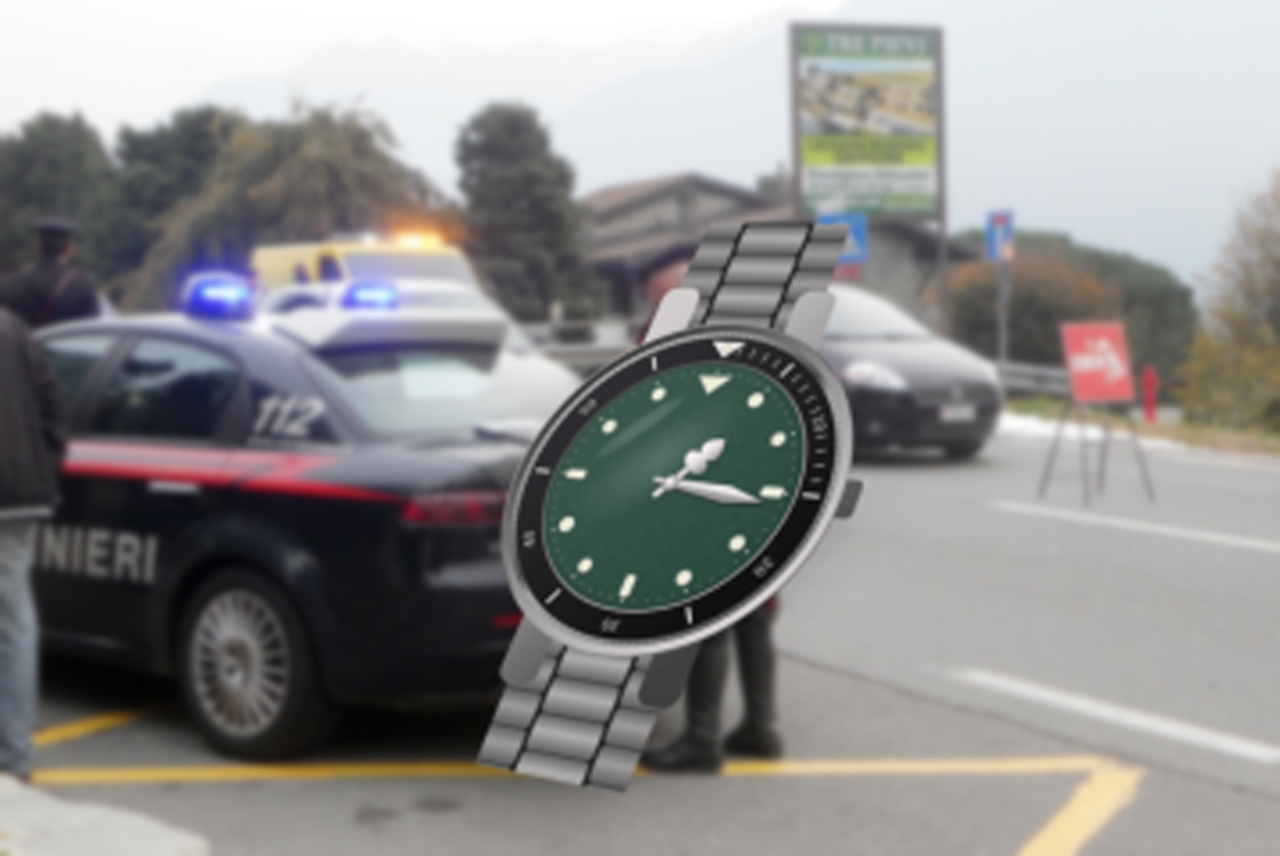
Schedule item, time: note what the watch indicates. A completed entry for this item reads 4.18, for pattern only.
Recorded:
1.16
